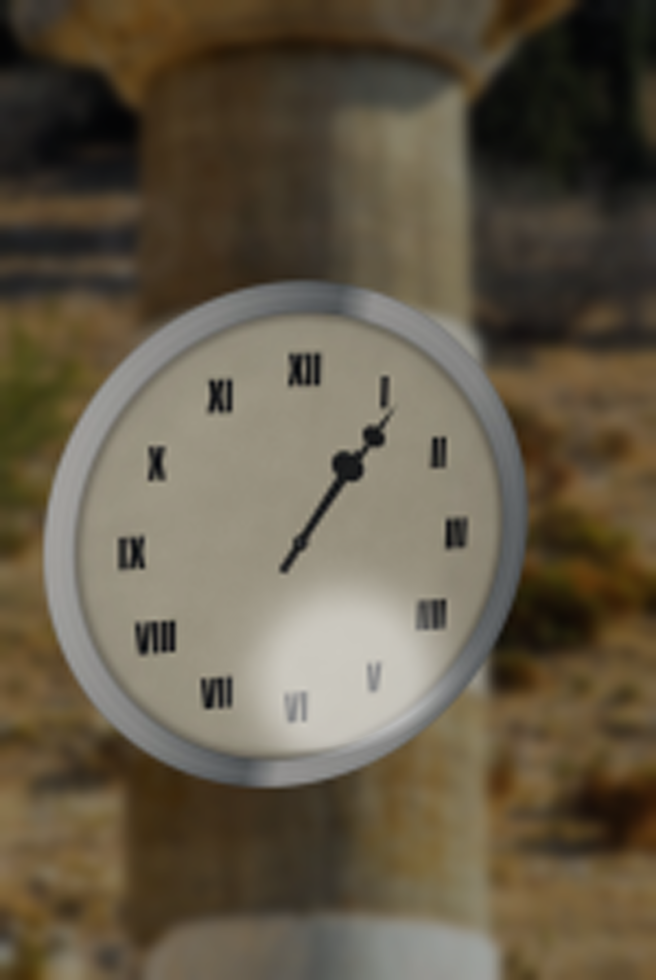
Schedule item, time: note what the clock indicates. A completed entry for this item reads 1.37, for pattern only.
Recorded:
1.06
